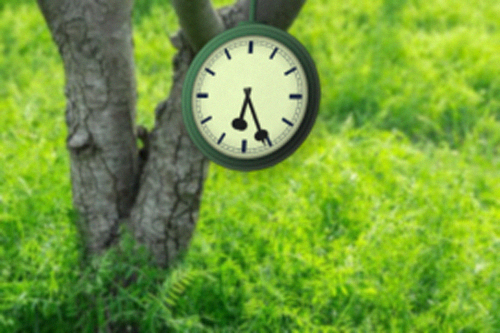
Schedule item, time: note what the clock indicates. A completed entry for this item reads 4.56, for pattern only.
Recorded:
6.26
